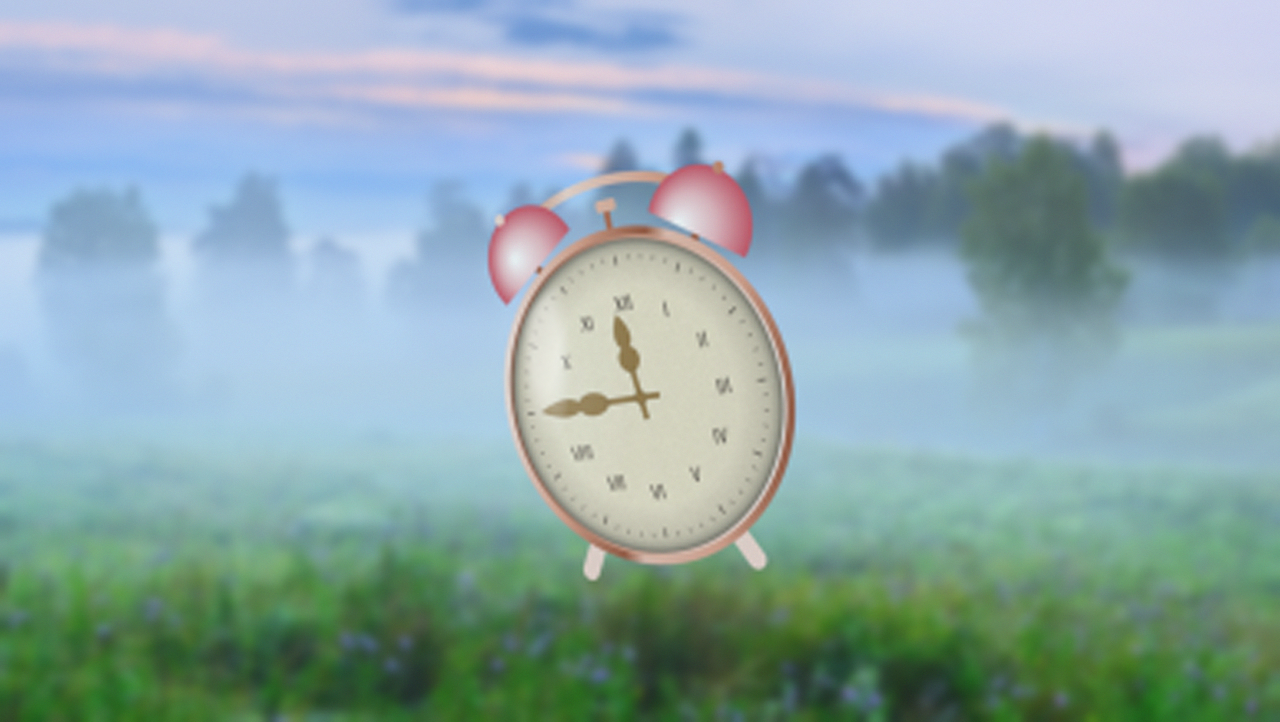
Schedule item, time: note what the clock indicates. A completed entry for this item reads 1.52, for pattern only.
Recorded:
11.45
